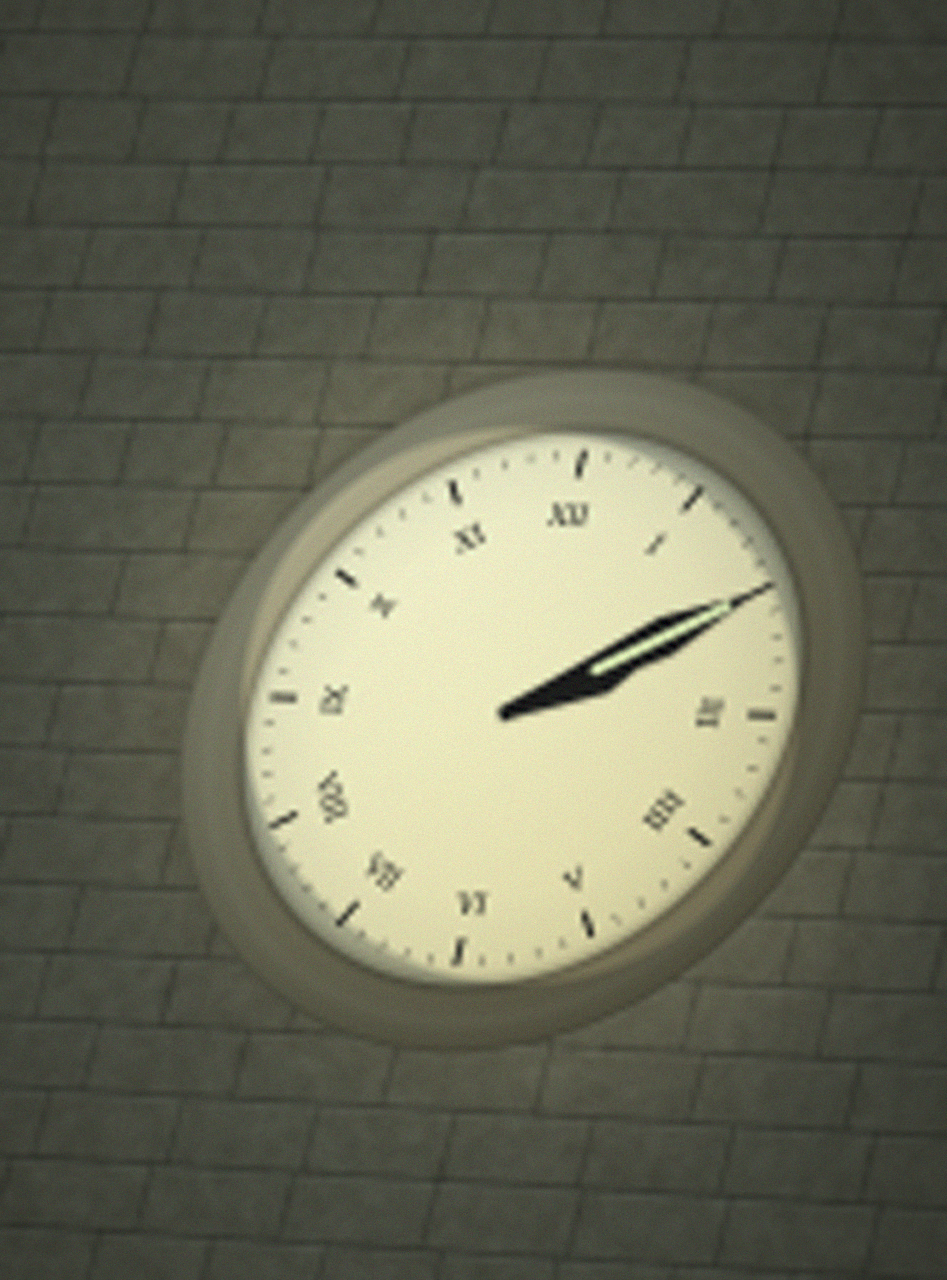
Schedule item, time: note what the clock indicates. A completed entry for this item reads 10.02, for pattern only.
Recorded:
2.10
